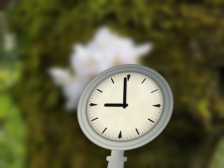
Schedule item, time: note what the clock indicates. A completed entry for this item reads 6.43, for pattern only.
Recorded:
8.59
